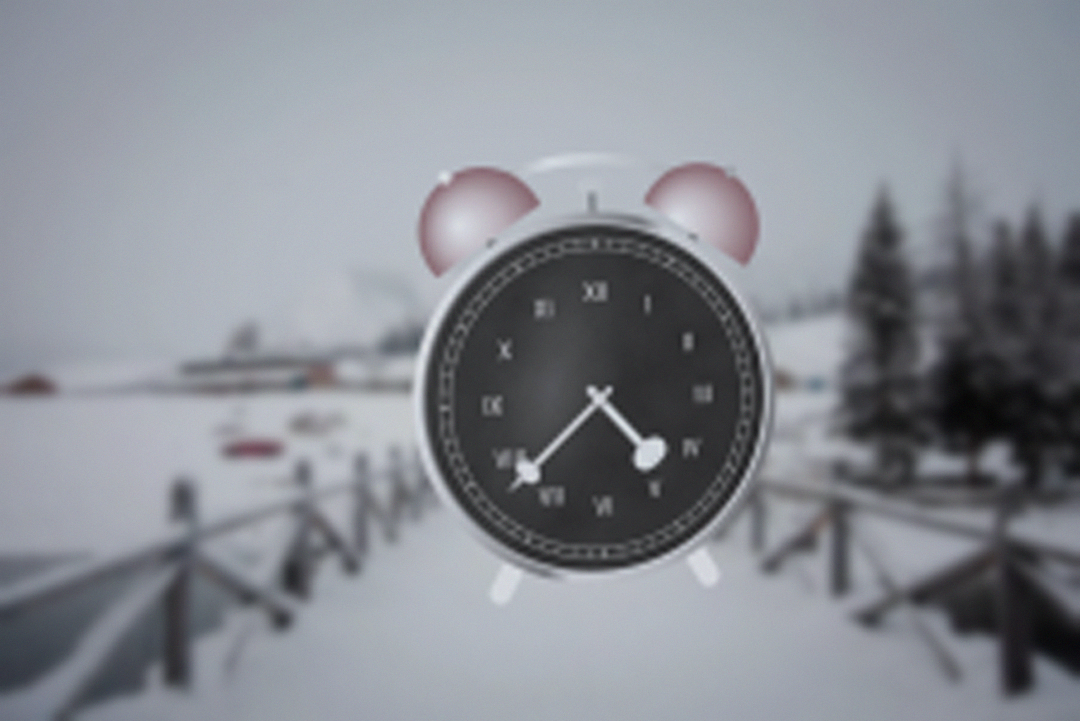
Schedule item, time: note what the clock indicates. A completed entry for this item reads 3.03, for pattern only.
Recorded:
4.38
